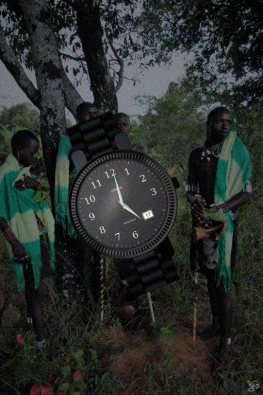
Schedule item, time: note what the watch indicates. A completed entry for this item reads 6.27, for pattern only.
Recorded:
5.01
